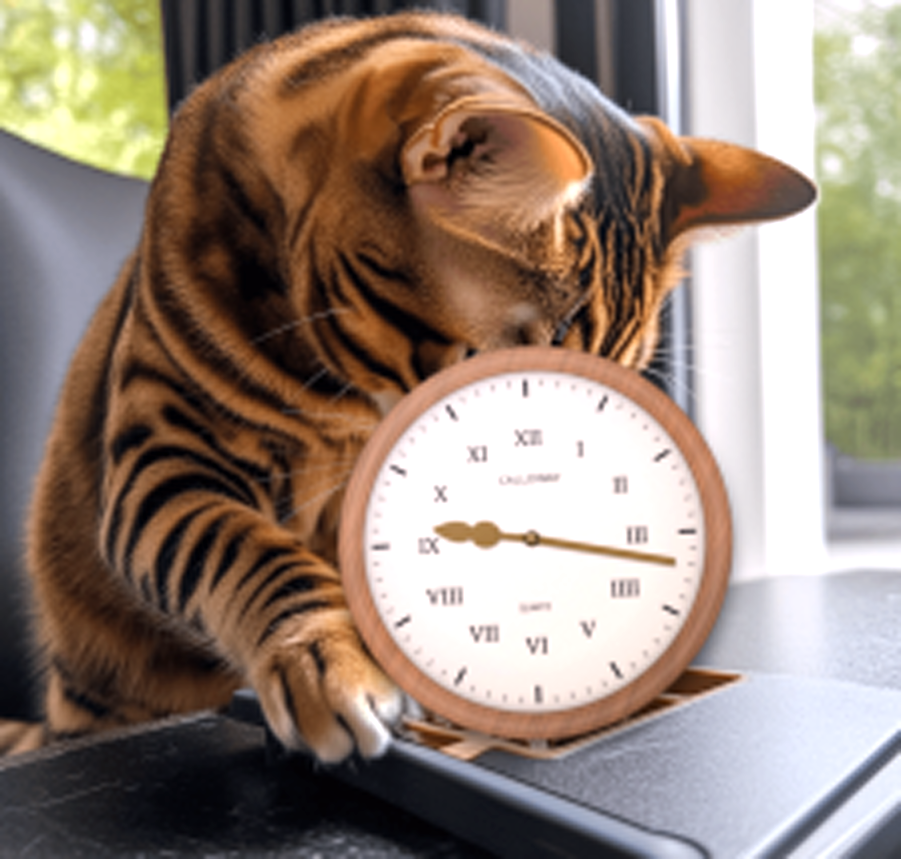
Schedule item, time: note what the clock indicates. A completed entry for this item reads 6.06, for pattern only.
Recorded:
9.17
